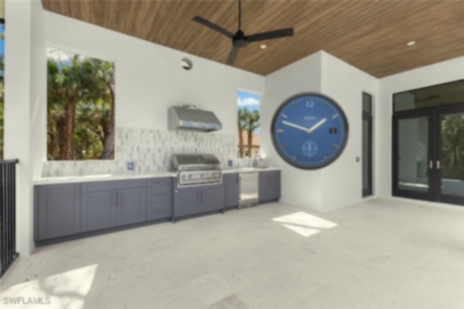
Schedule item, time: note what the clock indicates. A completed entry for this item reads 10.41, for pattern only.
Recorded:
1.48
